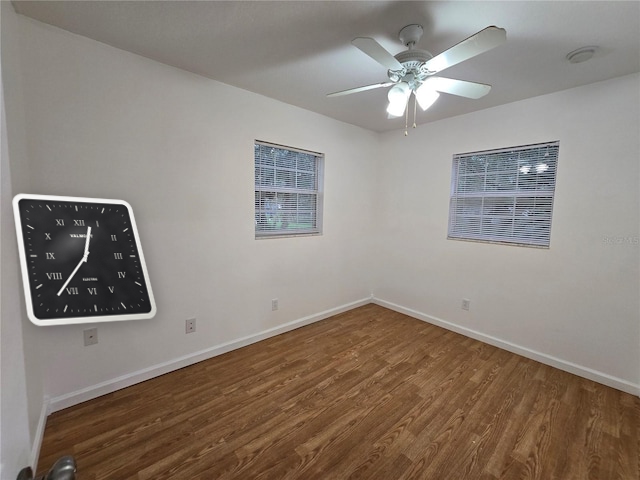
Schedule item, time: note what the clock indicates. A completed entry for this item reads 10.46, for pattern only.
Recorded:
12.37
